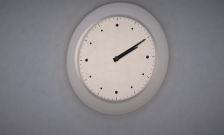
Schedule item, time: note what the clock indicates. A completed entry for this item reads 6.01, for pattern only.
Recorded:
2.10
